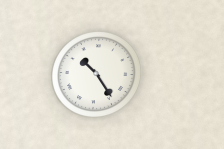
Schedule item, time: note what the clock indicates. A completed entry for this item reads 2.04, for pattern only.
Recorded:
10.24
